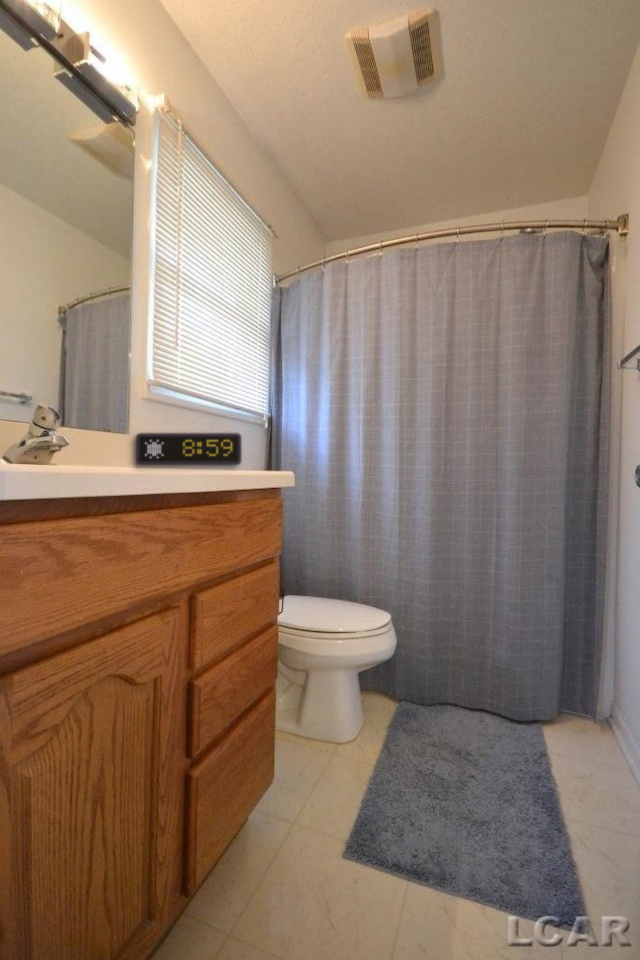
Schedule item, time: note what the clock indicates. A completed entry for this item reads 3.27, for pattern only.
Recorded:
8.59
